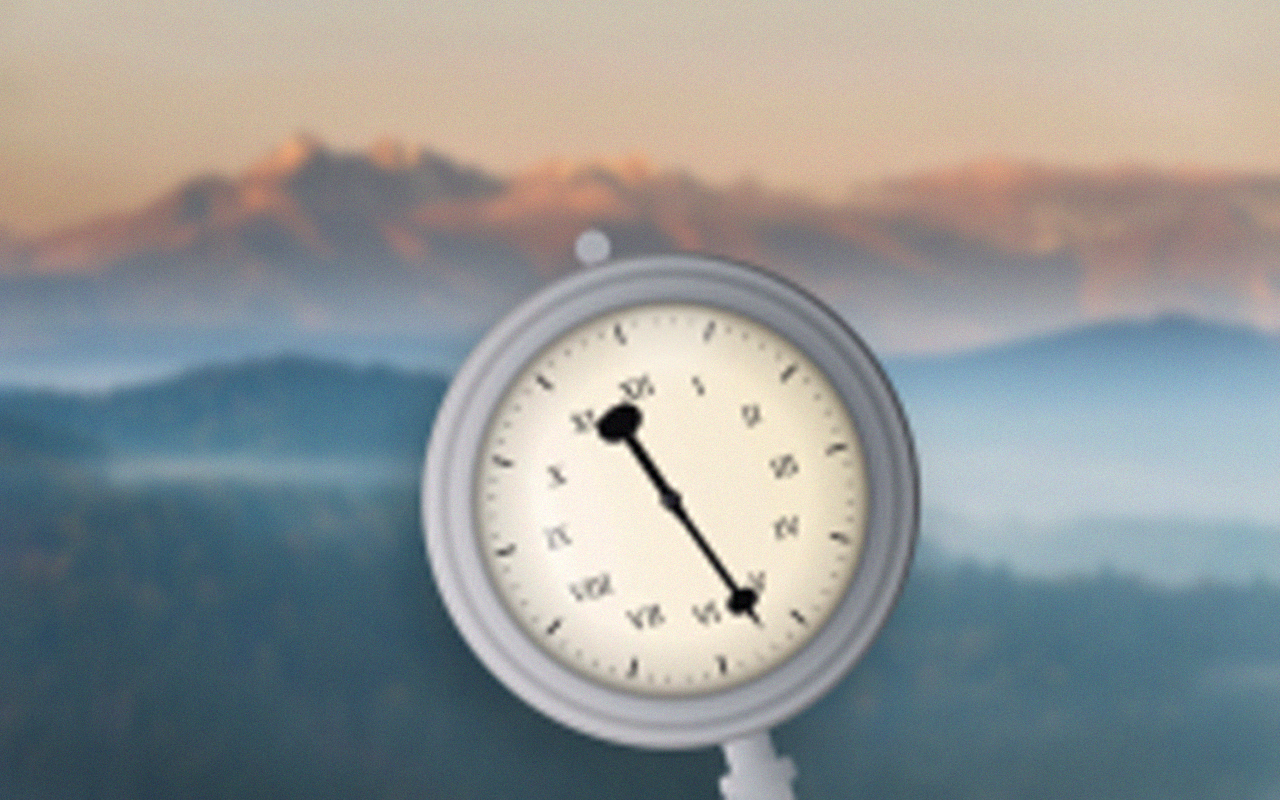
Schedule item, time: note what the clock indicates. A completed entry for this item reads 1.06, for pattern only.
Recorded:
11.27
